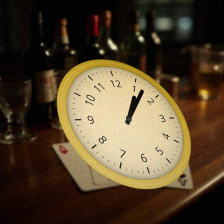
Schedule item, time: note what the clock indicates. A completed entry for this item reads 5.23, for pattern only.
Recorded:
1.07
